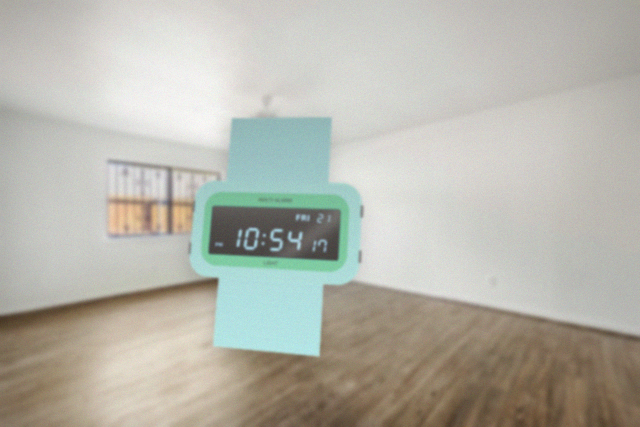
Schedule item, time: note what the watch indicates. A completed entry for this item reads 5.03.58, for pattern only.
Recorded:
10.54.17
